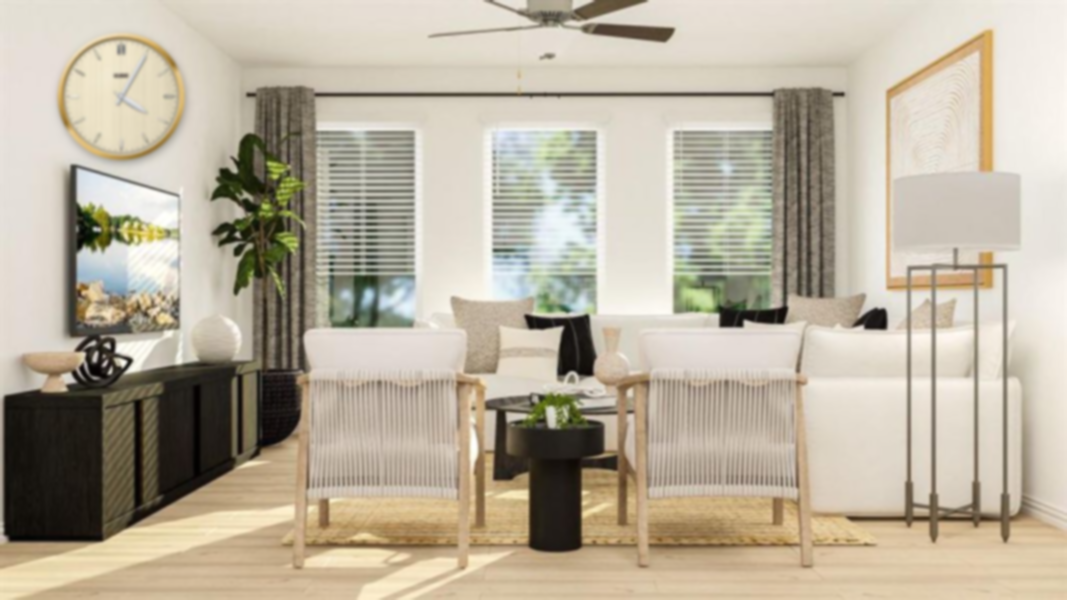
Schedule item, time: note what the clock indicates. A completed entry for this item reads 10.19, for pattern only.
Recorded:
4.05
